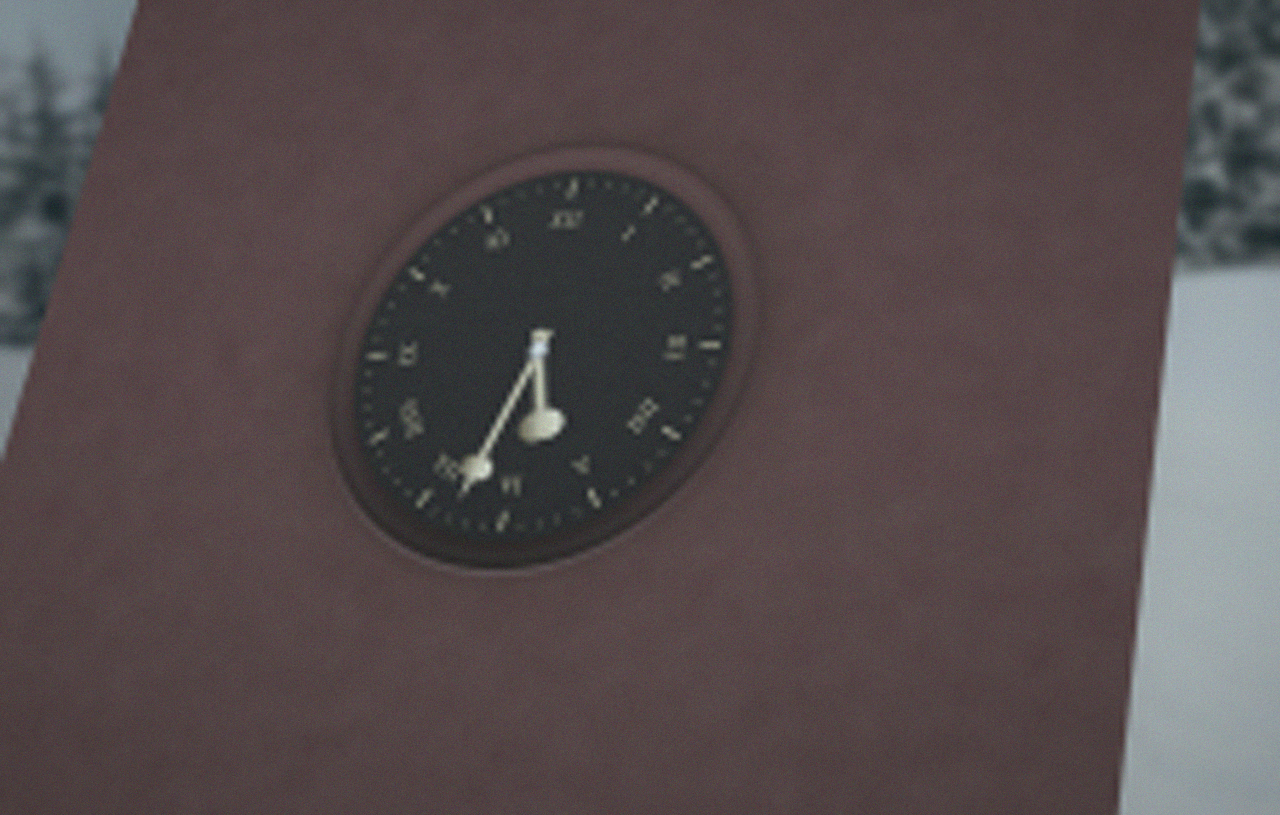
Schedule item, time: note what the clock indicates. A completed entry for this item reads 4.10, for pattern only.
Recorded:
5.33
